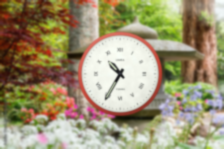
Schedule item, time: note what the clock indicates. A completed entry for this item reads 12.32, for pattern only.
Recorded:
10.35
